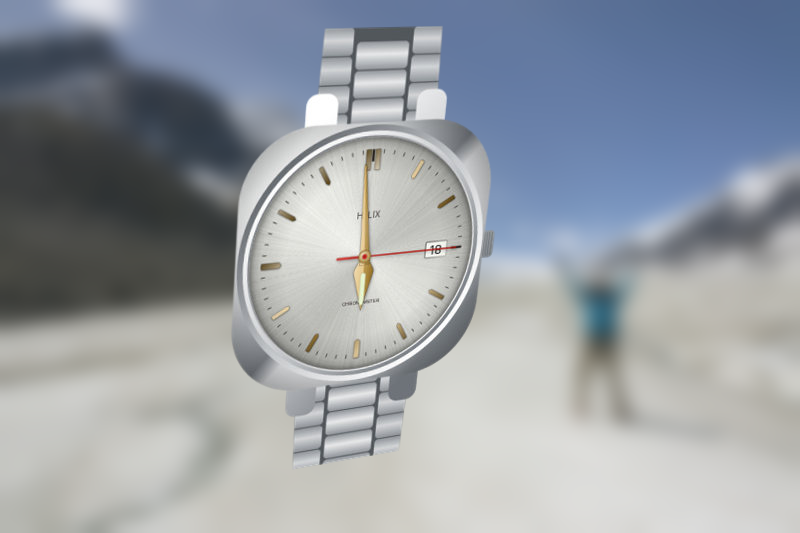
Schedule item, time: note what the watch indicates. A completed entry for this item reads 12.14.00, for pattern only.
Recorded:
5.59.15
